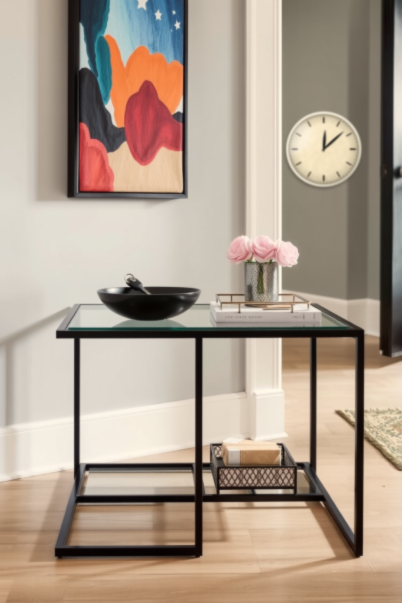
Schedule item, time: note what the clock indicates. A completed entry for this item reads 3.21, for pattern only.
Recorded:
12.08
